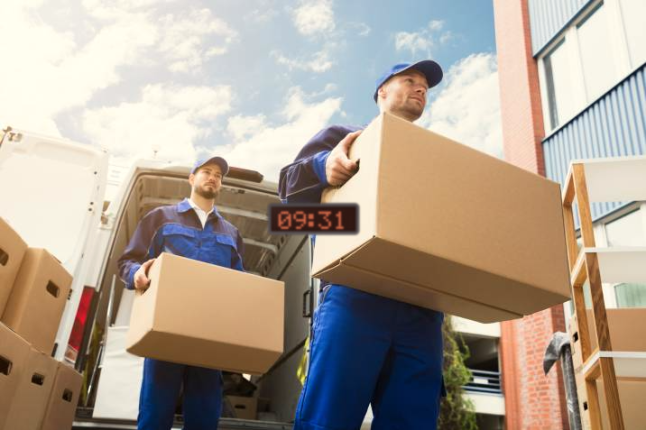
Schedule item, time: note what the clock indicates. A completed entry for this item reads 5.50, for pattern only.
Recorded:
9.31
